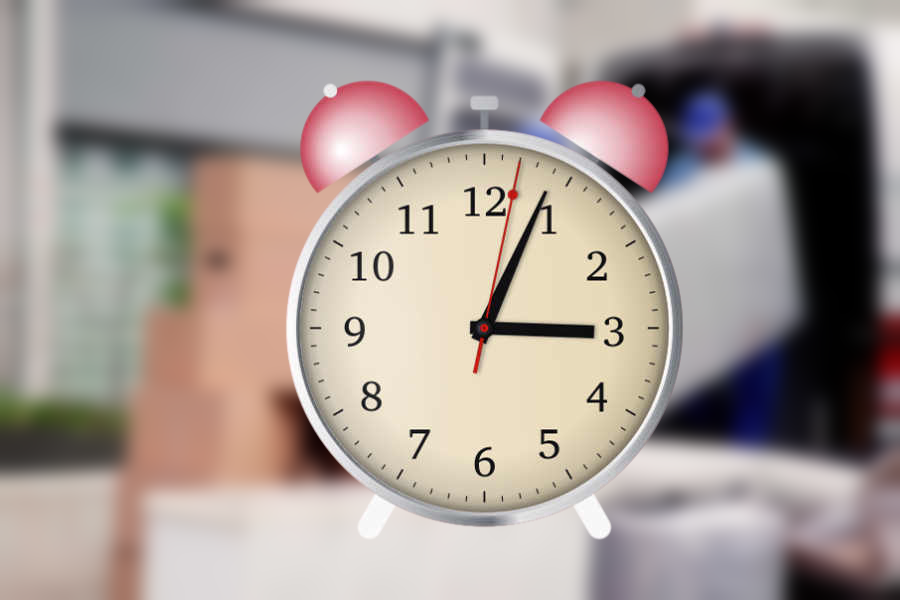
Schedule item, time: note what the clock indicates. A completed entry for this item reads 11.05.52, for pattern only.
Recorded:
3.04.02
